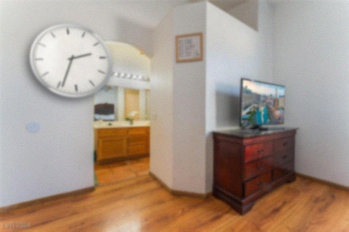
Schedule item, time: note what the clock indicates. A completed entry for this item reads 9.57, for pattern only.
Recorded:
2.34
